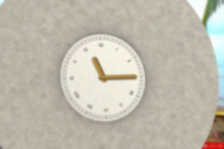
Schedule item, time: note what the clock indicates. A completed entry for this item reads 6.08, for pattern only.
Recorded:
11.15
